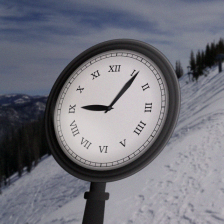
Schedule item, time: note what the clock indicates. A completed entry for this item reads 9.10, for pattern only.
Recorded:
9.06
